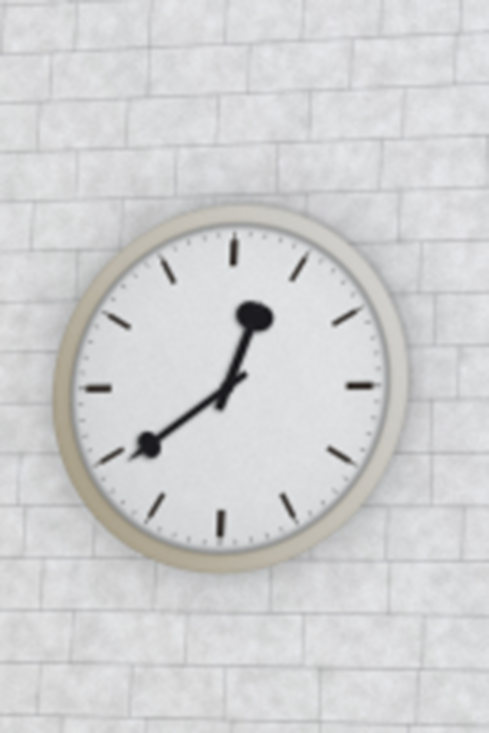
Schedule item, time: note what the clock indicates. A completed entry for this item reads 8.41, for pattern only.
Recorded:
12.39
